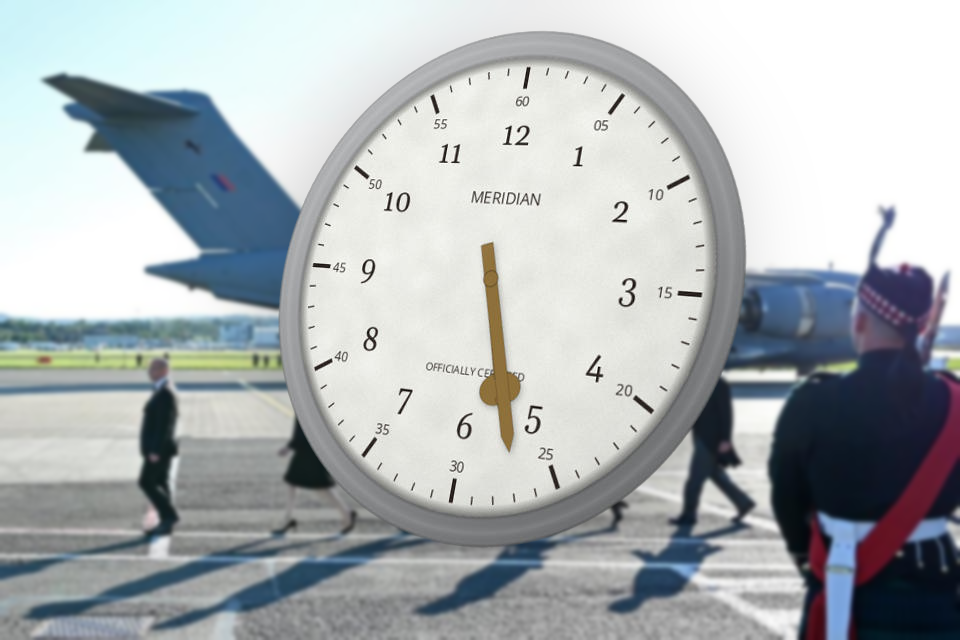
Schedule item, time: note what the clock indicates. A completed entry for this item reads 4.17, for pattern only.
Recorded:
5.27
